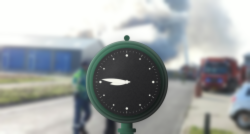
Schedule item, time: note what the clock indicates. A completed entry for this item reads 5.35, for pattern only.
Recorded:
8.46
